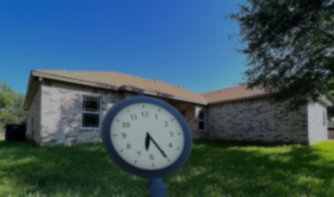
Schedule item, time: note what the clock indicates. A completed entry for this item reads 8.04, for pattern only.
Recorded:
6.25
